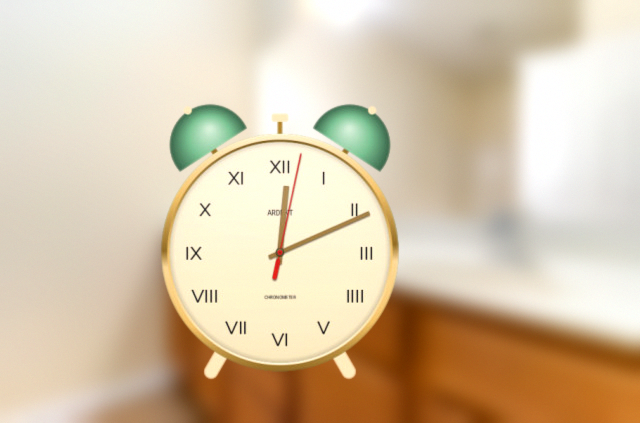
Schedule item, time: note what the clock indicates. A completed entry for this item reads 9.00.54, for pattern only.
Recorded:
12.11.02
